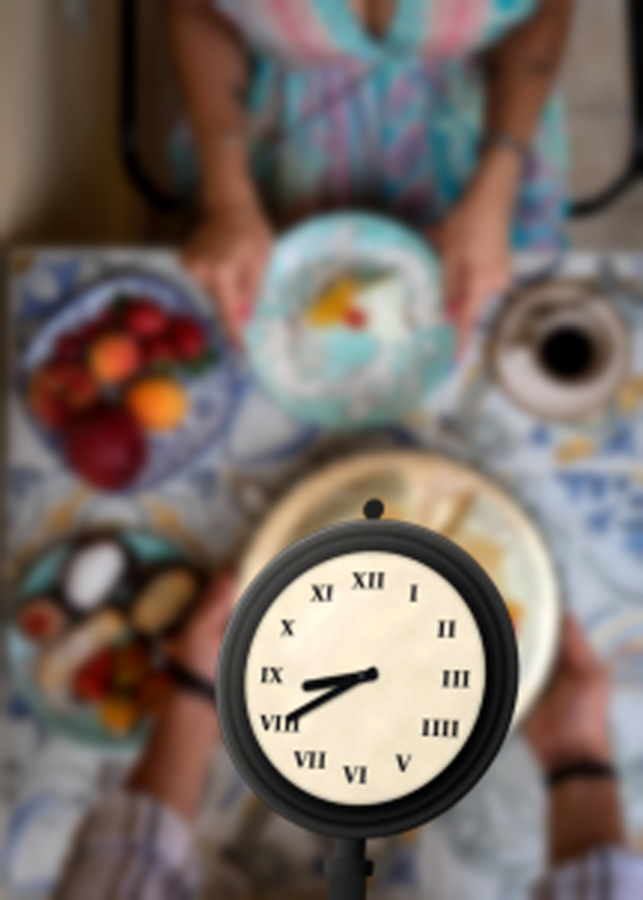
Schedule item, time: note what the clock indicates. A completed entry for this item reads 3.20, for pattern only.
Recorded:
8.40
